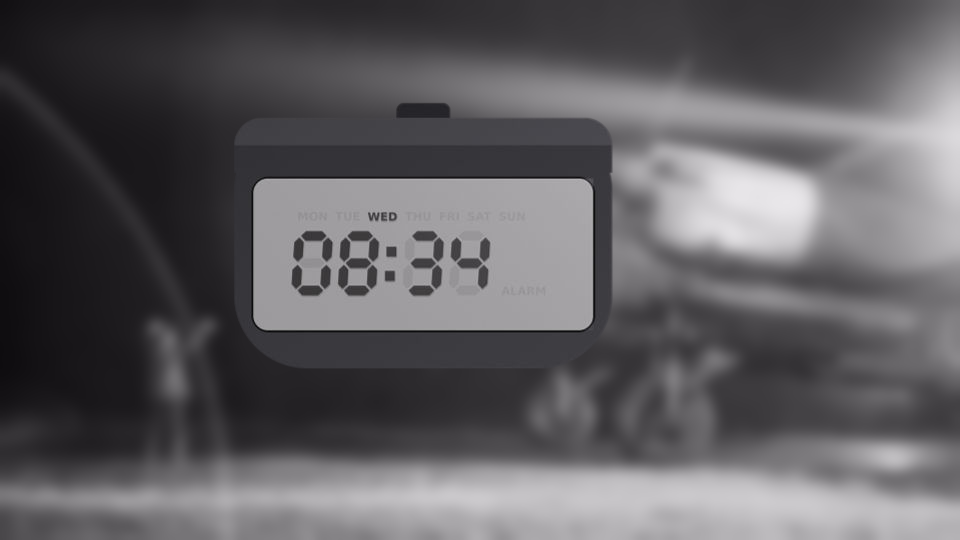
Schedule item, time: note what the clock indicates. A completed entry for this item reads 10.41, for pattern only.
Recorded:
8.34
